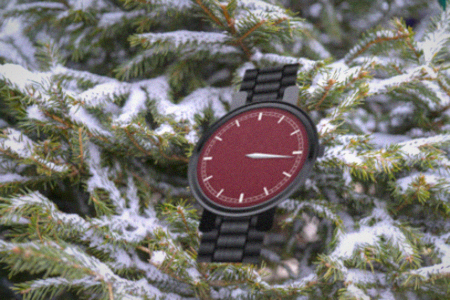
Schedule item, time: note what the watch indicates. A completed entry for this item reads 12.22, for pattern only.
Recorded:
3.16
